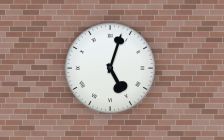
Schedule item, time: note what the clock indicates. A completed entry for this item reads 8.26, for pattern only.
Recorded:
5.03
